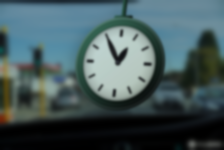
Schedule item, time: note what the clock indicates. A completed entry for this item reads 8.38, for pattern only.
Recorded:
12.55
